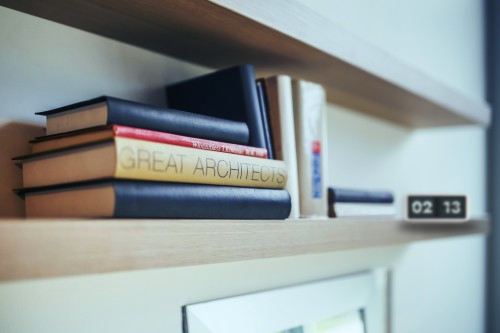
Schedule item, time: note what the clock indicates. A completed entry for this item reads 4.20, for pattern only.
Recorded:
2.13
